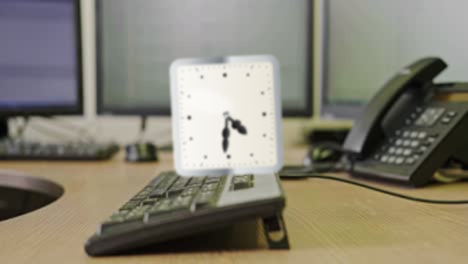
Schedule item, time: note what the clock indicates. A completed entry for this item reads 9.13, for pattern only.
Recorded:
4.31
